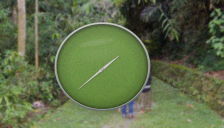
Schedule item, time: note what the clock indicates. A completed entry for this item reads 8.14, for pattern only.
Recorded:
1.38
